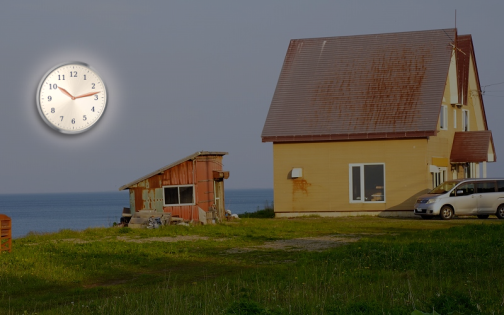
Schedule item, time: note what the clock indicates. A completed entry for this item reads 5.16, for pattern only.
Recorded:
10.13
